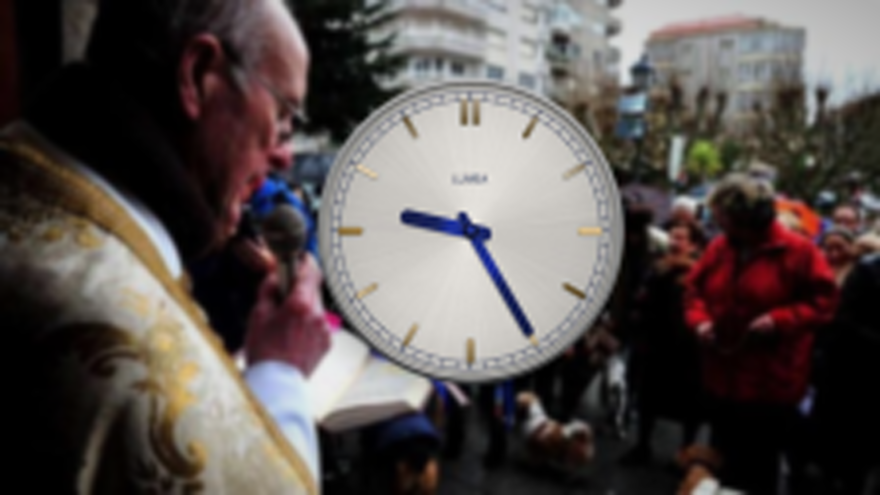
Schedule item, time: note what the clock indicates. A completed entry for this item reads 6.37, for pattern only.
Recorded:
9.25
